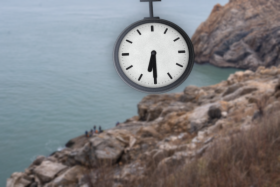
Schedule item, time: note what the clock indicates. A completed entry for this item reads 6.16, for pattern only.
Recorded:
6.30
